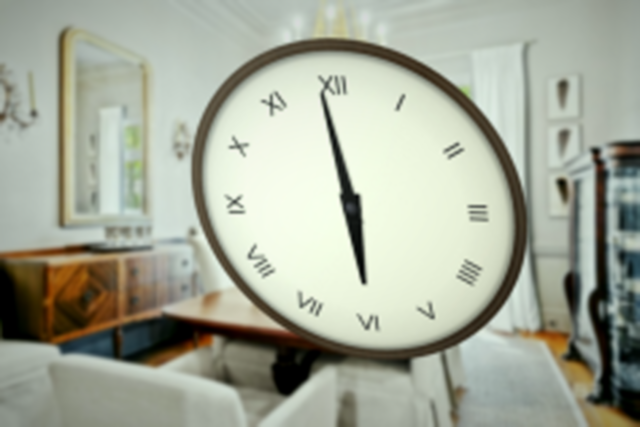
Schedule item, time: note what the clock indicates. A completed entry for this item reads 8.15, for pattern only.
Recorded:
5.59
